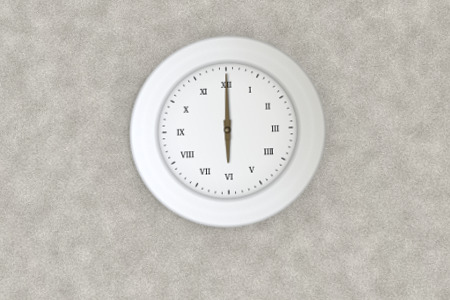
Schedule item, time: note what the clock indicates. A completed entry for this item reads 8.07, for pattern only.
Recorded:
6.00
